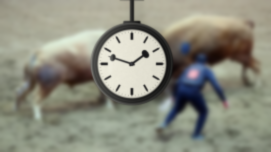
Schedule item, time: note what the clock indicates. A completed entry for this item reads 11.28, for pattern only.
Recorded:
1.48
